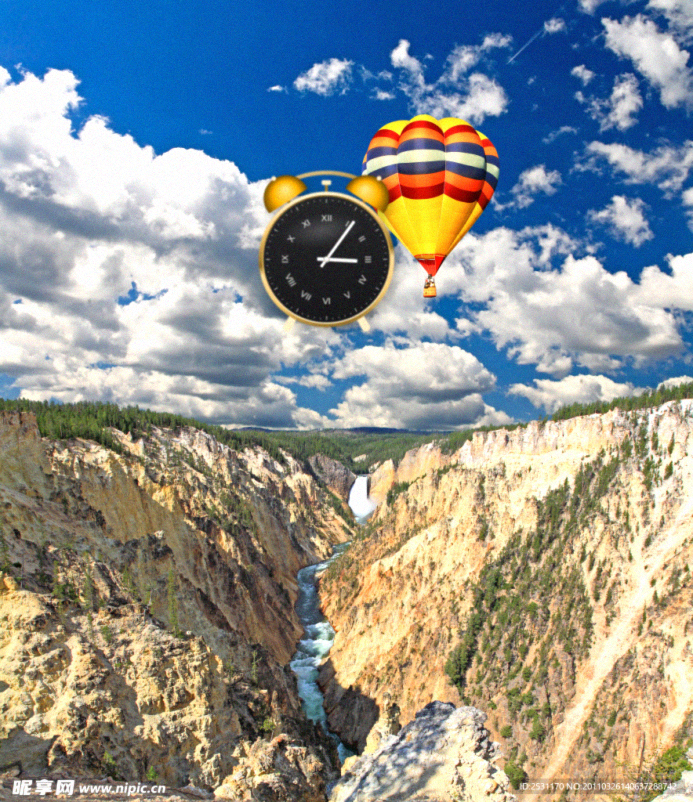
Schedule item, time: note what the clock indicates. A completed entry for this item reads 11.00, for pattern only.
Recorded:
3.06
